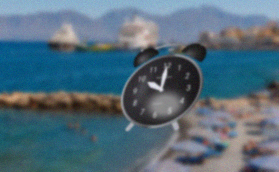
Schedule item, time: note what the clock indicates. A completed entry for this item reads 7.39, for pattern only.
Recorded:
10.00
